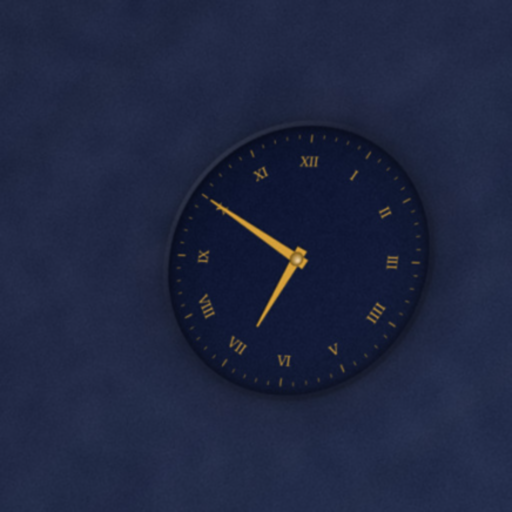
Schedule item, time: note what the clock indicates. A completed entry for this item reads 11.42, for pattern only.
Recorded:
6.50
